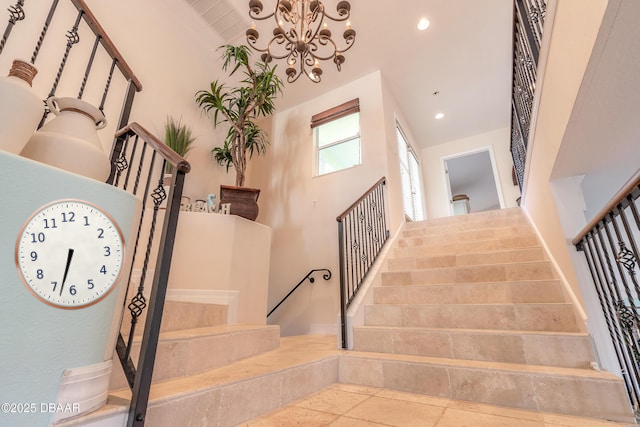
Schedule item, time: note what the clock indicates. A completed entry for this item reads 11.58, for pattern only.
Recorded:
6.33
